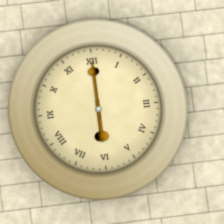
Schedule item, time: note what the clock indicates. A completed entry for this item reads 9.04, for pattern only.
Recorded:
6.00
